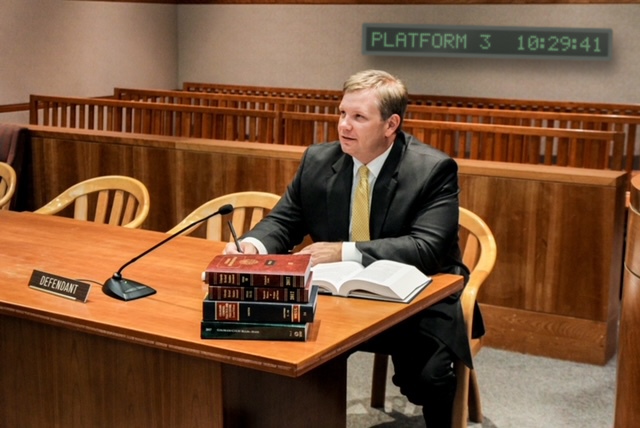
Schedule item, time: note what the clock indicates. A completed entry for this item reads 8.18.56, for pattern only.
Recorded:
10.29.41
